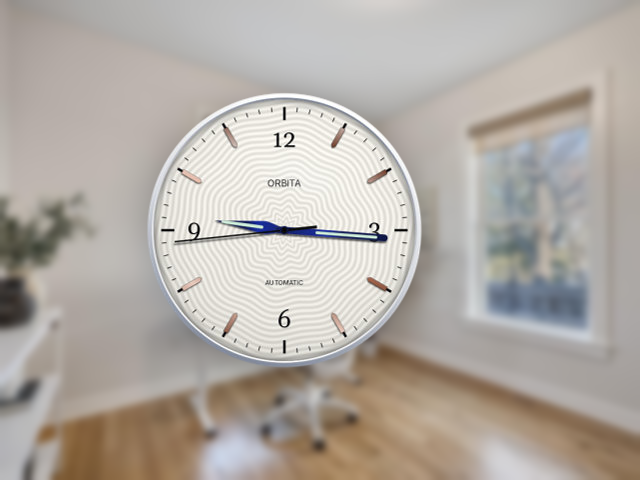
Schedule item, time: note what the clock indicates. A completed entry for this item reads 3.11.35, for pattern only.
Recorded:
9.15.44
